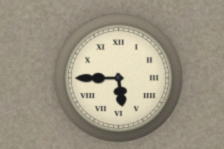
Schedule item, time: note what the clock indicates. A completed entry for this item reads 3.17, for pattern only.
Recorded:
5.45
